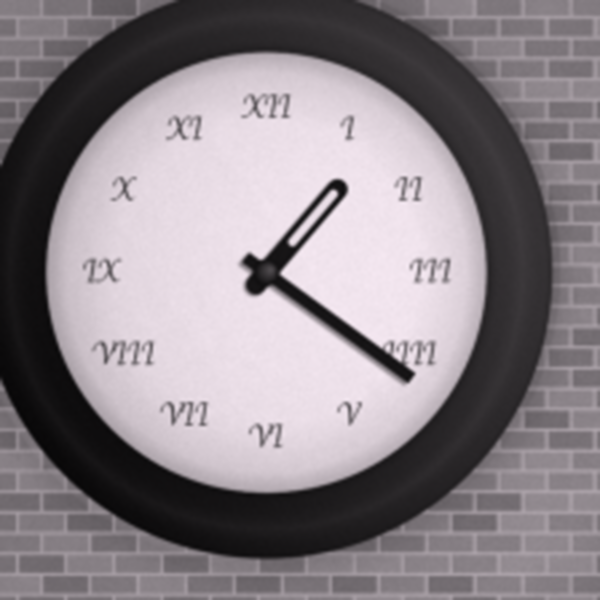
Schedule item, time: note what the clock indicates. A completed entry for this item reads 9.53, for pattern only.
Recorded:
1.21
